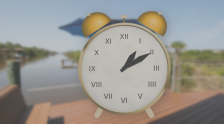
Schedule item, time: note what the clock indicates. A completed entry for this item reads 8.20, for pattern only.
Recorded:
1.10
